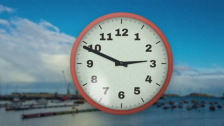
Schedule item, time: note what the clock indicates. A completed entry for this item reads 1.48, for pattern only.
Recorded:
2.49
